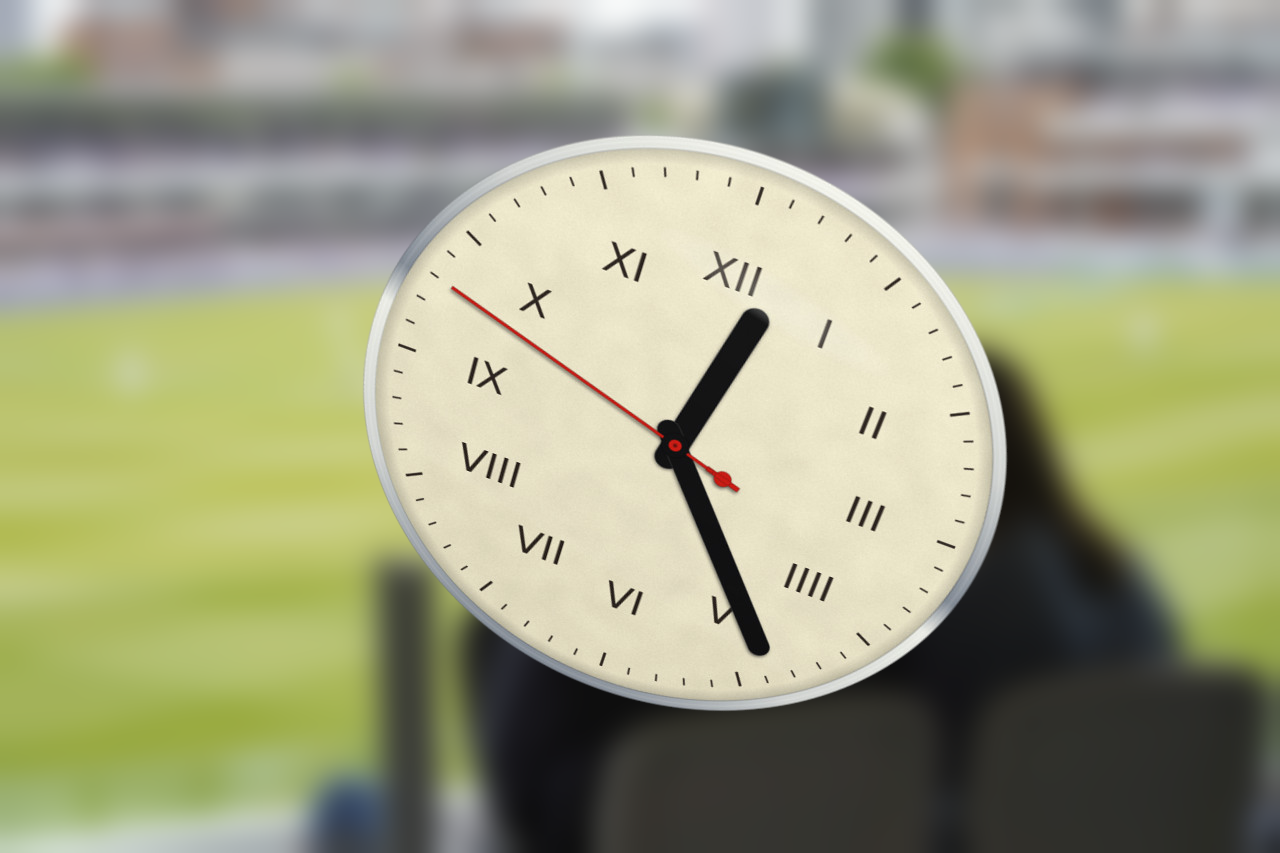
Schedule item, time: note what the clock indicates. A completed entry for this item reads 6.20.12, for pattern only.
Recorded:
12.23.48
